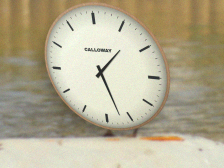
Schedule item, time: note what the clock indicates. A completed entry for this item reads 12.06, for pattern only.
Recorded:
1.27
